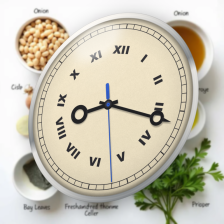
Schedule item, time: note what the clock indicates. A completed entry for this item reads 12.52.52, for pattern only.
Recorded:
8.16.27
